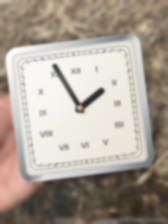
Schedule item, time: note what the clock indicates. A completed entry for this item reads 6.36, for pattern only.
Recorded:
1.56
